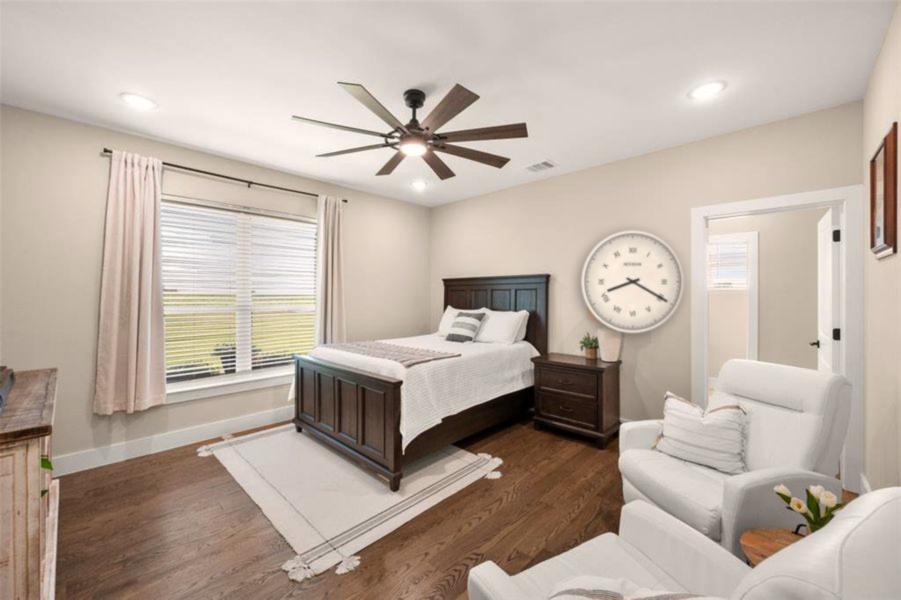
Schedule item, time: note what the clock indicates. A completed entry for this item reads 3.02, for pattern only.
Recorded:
8.20
